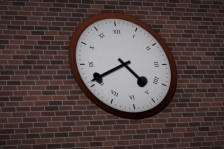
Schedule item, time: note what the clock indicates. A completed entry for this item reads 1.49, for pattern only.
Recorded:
4.41
